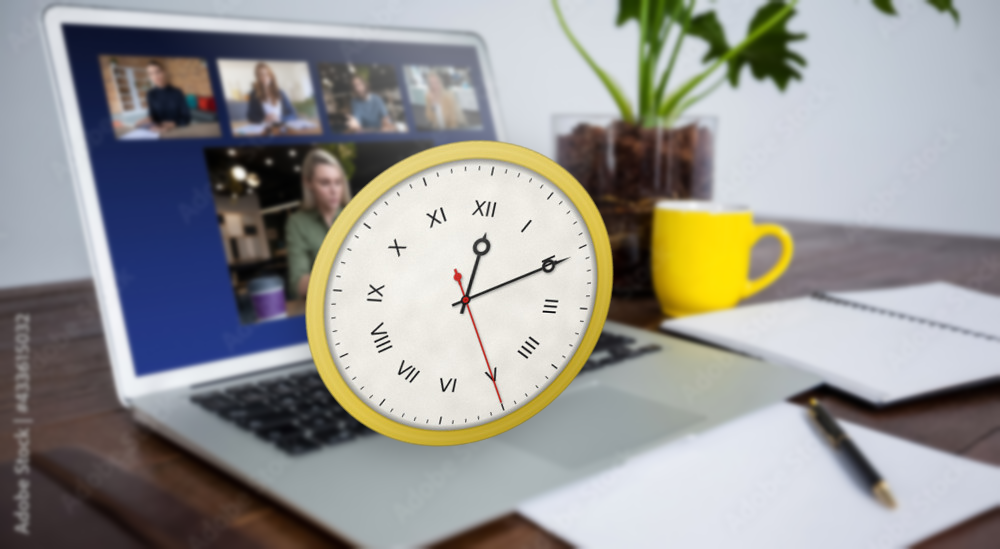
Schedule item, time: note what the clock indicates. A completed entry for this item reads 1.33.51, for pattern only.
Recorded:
12.10.25
